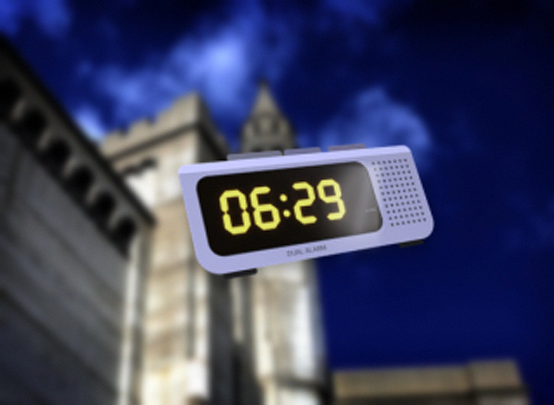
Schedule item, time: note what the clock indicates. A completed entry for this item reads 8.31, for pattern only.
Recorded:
6.29
